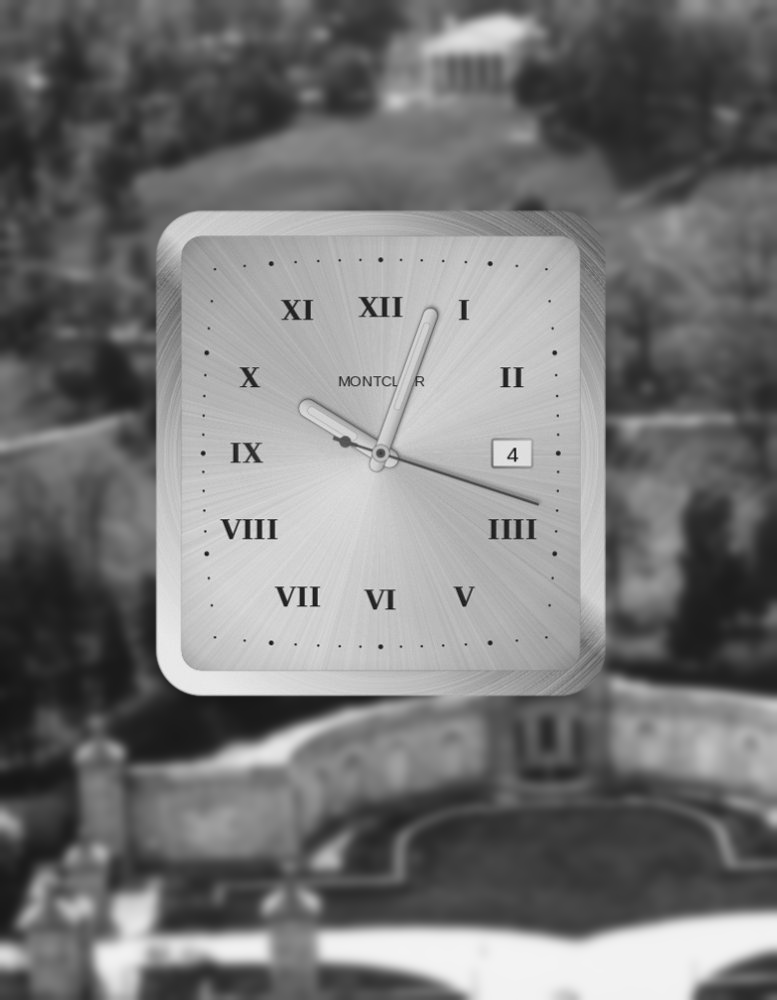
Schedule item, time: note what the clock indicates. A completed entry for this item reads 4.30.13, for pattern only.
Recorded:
10.03.18
